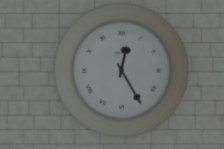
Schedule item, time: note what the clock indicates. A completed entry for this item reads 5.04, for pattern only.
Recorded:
12.25
